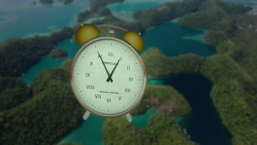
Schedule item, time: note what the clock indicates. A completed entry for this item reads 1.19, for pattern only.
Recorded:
12.55
